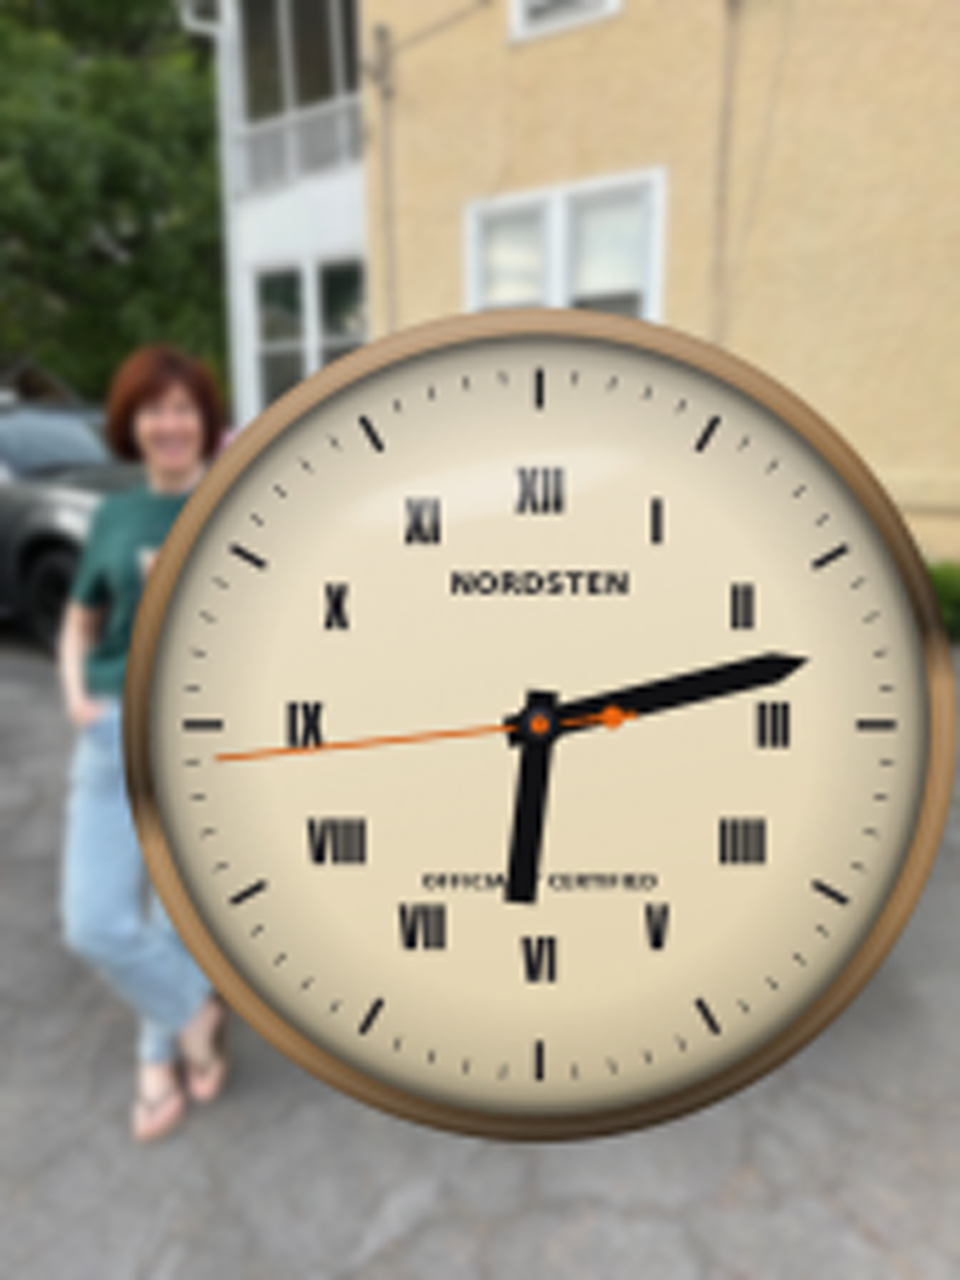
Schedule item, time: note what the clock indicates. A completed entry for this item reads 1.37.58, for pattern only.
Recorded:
6.12.44
